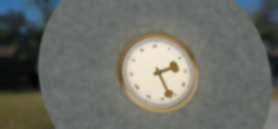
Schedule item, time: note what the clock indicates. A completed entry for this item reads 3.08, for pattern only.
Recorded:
2.27
